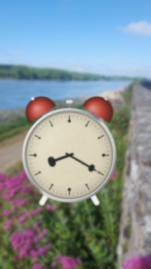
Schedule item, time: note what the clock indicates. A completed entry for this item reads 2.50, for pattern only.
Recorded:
8.20
